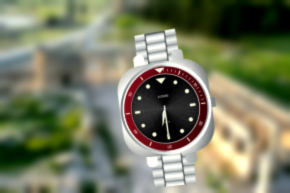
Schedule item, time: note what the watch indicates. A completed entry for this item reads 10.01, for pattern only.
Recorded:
6.30
